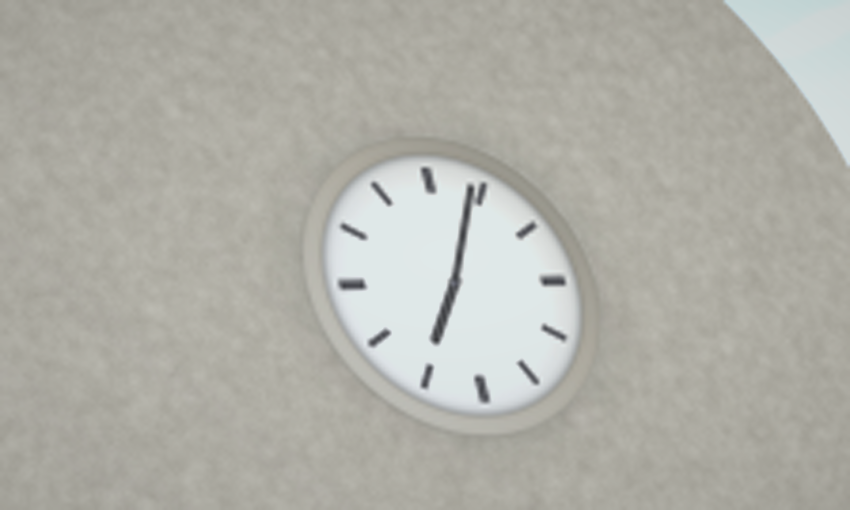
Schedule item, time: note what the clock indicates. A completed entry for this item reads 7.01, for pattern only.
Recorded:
7.04
